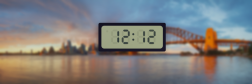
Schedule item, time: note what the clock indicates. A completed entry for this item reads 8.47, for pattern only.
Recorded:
12.12
